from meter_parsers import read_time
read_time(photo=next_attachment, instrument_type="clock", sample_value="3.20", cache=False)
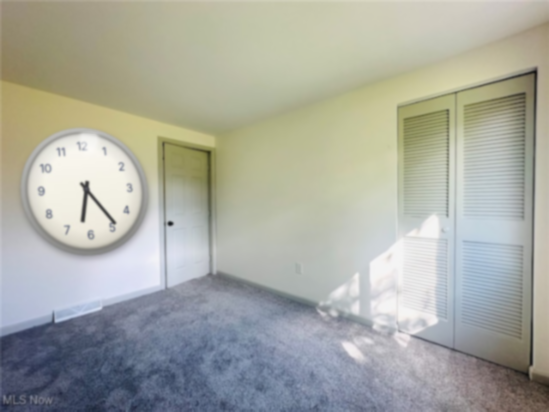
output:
6.24
